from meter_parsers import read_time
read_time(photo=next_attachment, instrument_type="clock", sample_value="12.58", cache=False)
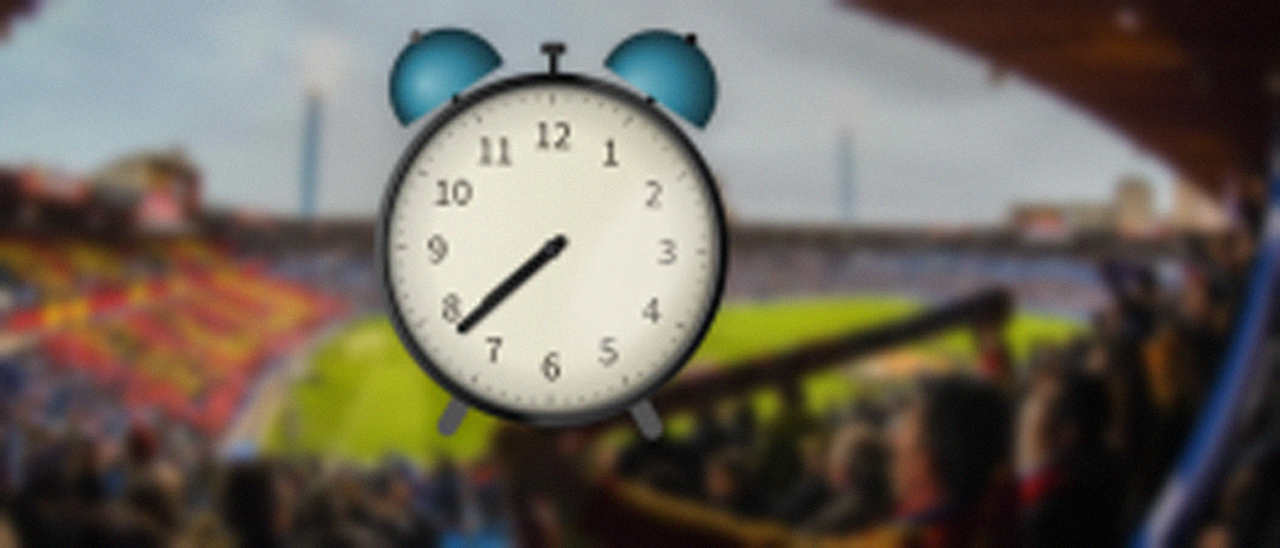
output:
7.38
